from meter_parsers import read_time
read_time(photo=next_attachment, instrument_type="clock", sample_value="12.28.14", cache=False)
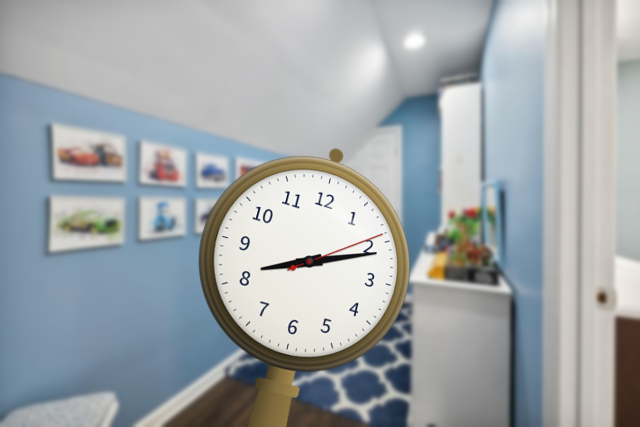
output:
8.11.09
